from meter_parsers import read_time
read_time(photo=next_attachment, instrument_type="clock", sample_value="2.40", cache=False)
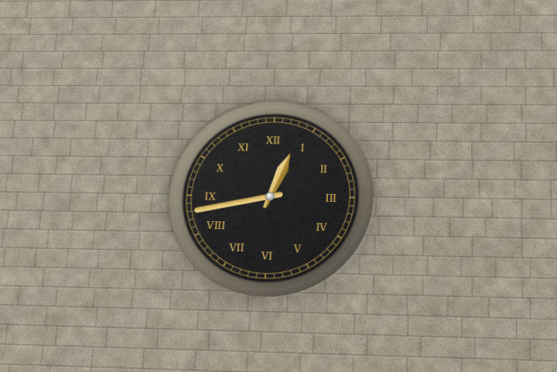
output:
12.43
